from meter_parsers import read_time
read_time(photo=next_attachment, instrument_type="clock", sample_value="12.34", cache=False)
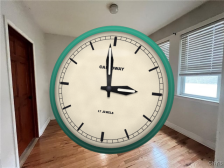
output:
2.59
